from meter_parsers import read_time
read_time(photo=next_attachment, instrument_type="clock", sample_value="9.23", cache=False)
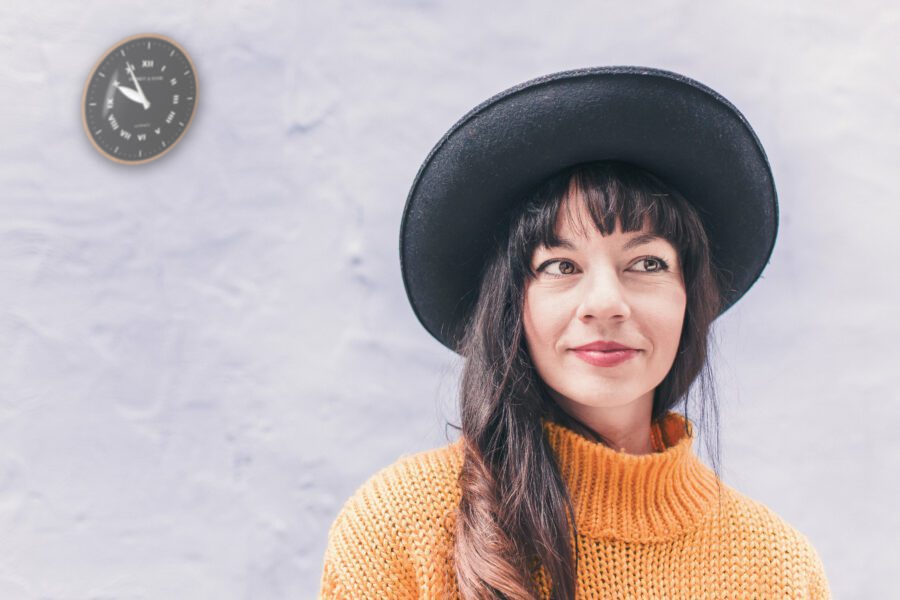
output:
9.55
